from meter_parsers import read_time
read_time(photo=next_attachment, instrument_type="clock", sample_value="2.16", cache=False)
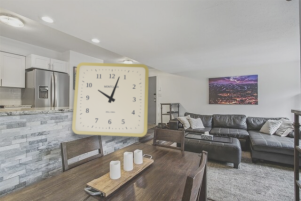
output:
10.03
